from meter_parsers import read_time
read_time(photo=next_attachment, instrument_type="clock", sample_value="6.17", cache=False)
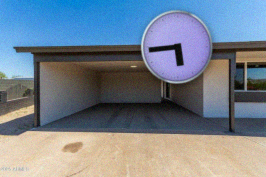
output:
5.44
